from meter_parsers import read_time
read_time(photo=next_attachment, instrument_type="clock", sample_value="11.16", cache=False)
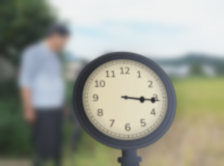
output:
3.16
